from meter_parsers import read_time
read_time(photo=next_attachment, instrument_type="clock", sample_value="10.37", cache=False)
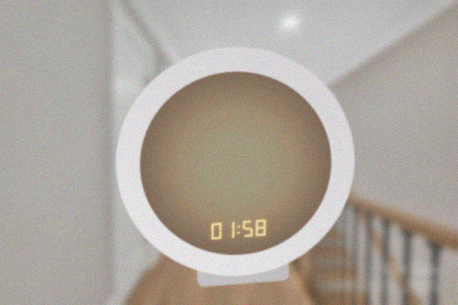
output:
1.58
